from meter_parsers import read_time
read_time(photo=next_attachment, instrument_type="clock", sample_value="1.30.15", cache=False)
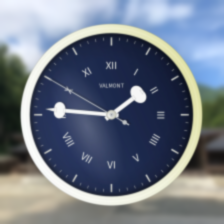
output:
1.45.50
